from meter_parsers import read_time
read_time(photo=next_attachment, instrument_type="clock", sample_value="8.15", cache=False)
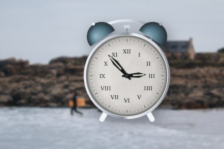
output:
2.53
